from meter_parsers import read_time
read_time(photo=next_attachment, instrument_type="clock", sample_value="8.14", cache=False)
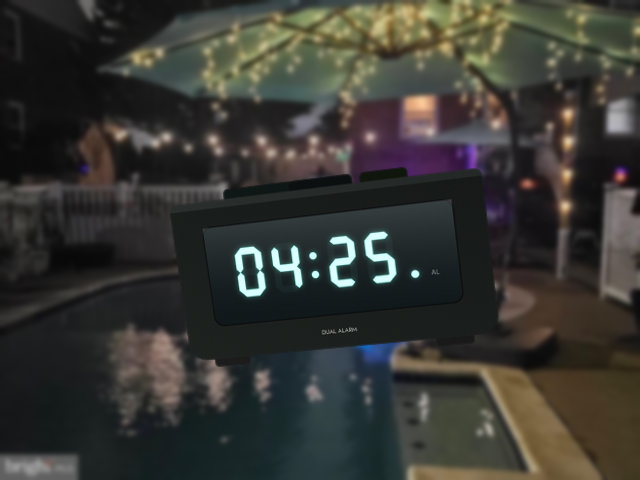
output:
4.25
